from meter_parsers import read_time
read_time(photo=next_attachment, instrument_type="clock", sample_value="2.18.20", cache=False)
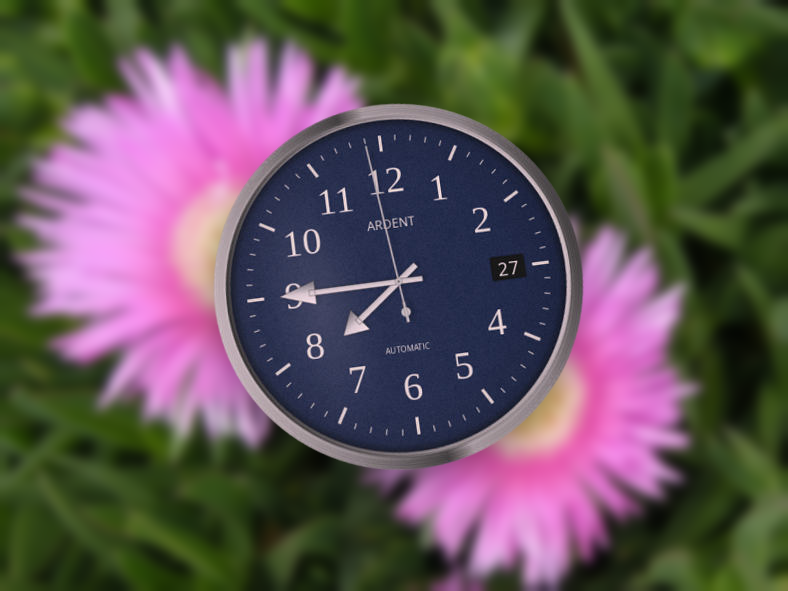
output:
7.44.59
